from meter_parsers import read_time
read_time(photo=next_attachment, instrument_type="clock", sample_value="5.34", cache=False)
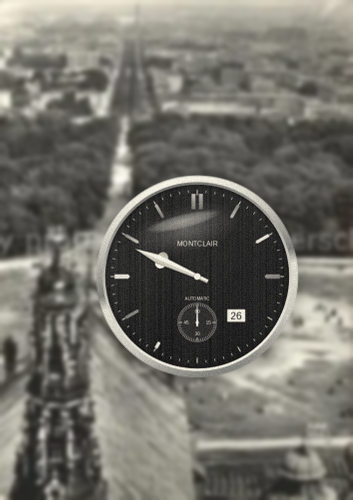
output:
9.49
